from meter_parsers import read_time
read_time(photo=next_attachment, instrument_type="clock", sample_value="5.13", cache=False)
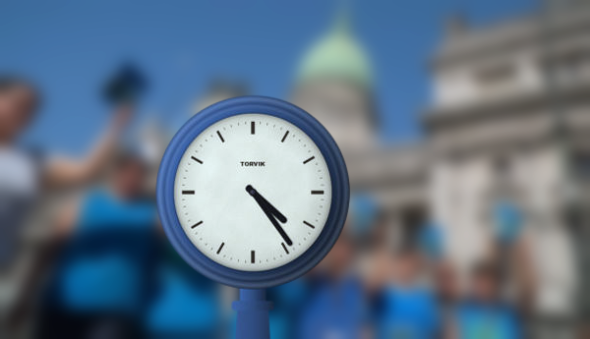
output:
4.24
